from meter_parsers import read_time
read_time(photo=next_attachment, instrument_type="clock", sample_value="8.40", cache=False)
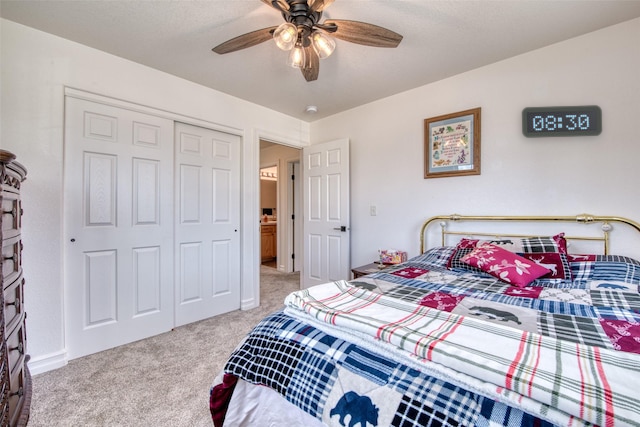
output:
8.30
